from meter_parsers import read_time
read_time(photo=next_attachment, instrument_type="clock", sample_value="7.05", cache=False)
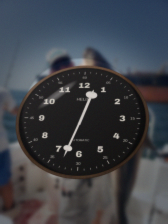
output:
12.33
